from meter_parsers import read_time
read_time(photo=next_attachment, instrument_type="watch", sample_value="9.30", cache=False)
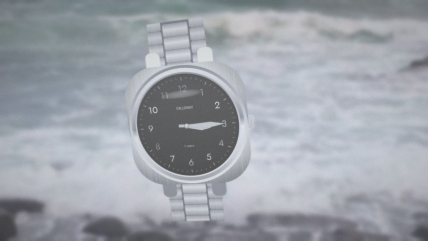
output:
3.15
